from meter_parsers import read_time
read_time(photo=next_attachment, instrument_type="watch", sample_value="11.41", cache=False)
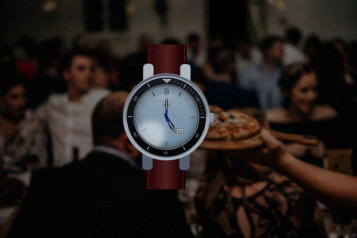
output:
5.00
